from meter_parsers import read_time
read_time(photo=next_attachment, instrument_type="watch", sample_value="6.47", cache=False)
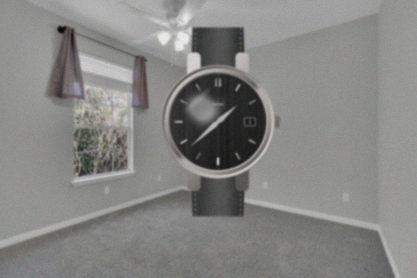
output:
1.38
